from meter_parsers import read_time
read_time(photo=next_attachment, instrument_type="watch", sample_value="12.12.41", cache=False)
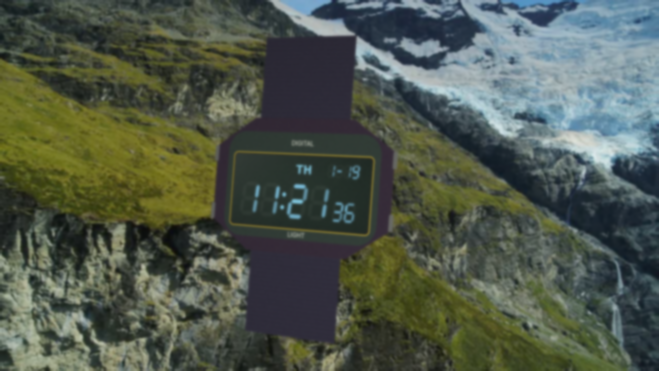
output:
11.21.36
